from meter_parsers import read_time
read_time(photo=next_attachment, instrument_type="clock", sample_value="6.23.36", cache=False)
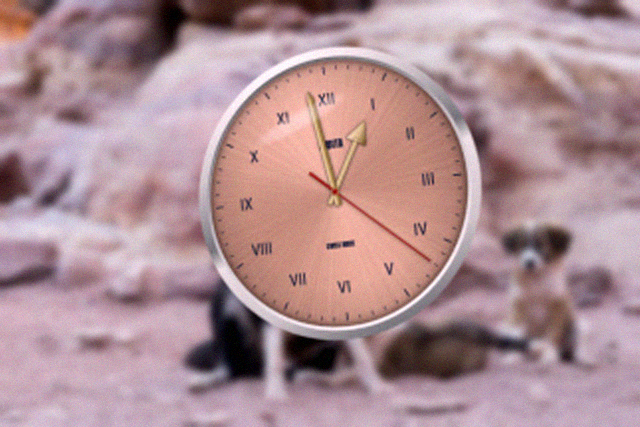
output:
12.58.22
